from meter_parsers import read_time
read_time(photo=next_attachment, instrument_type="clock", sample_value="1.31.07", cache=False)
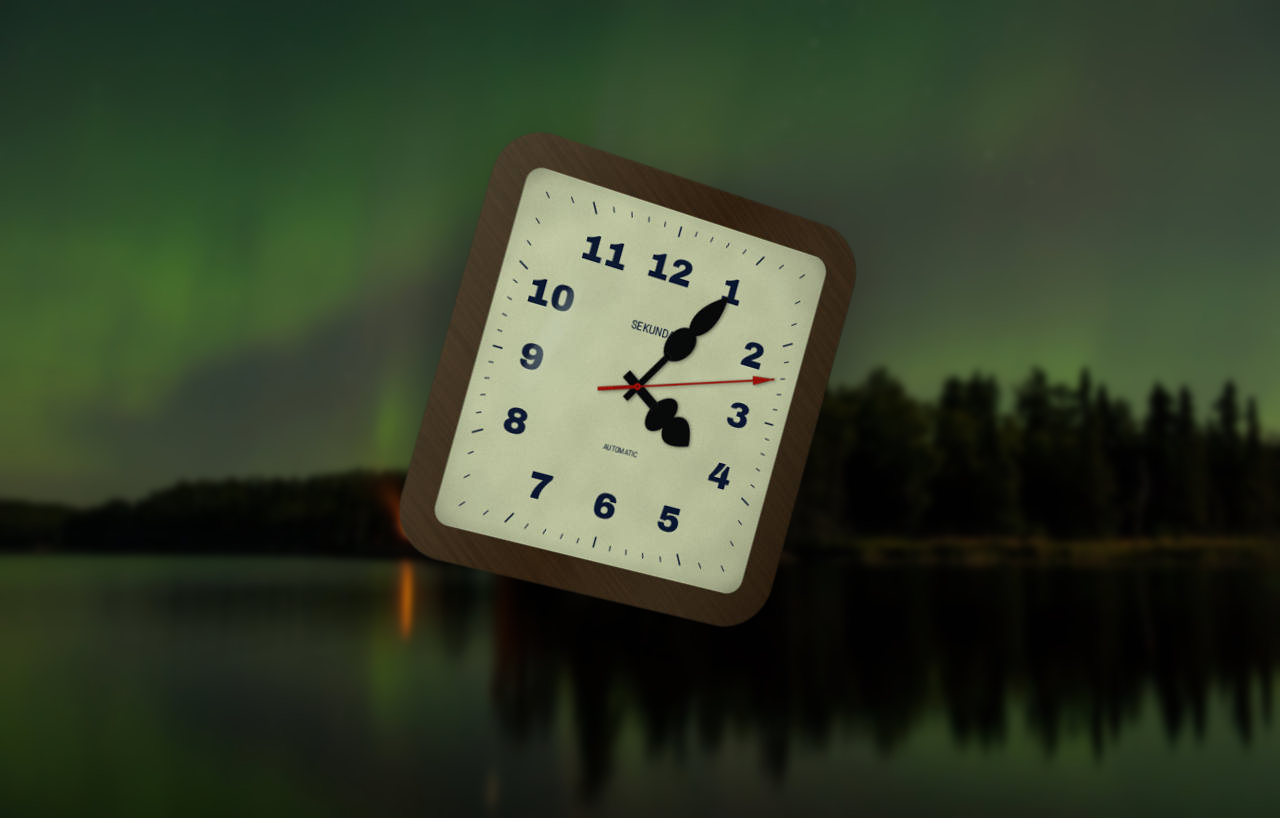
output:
4.05.12
